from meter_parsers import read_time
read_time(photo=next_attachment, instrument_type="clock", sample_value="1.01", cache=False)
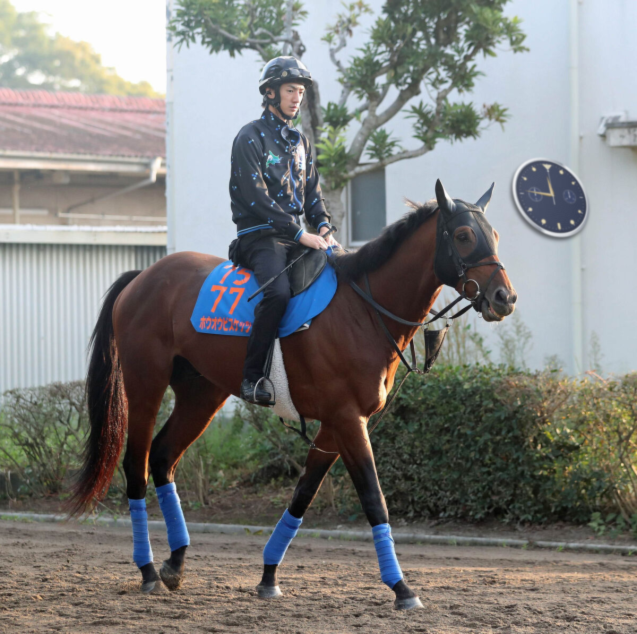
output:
11.46
